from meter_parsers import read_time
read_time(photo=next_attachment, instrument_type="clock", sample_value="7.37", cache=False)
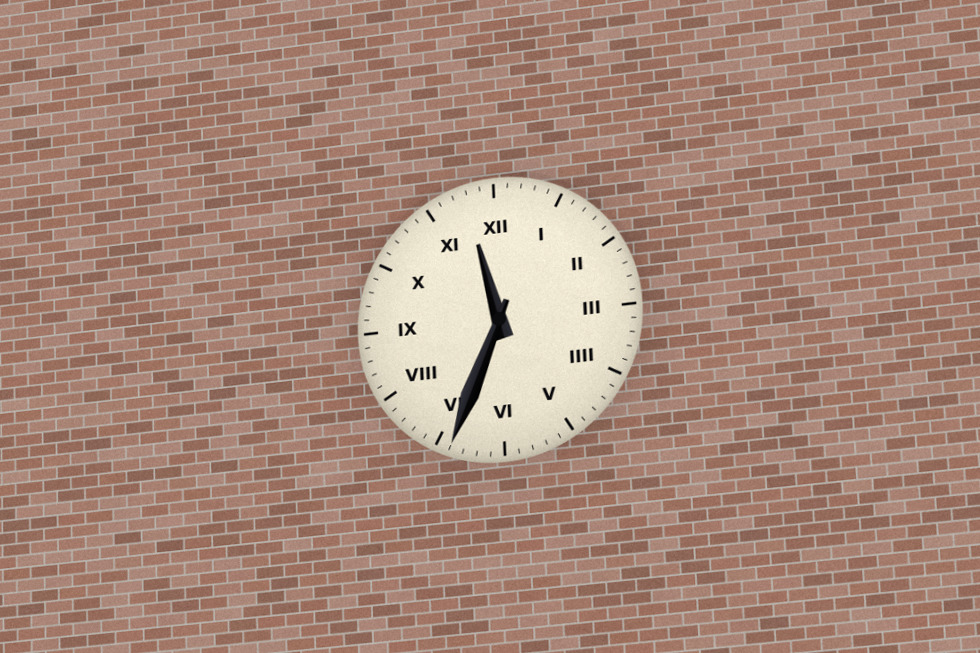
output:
11.34
